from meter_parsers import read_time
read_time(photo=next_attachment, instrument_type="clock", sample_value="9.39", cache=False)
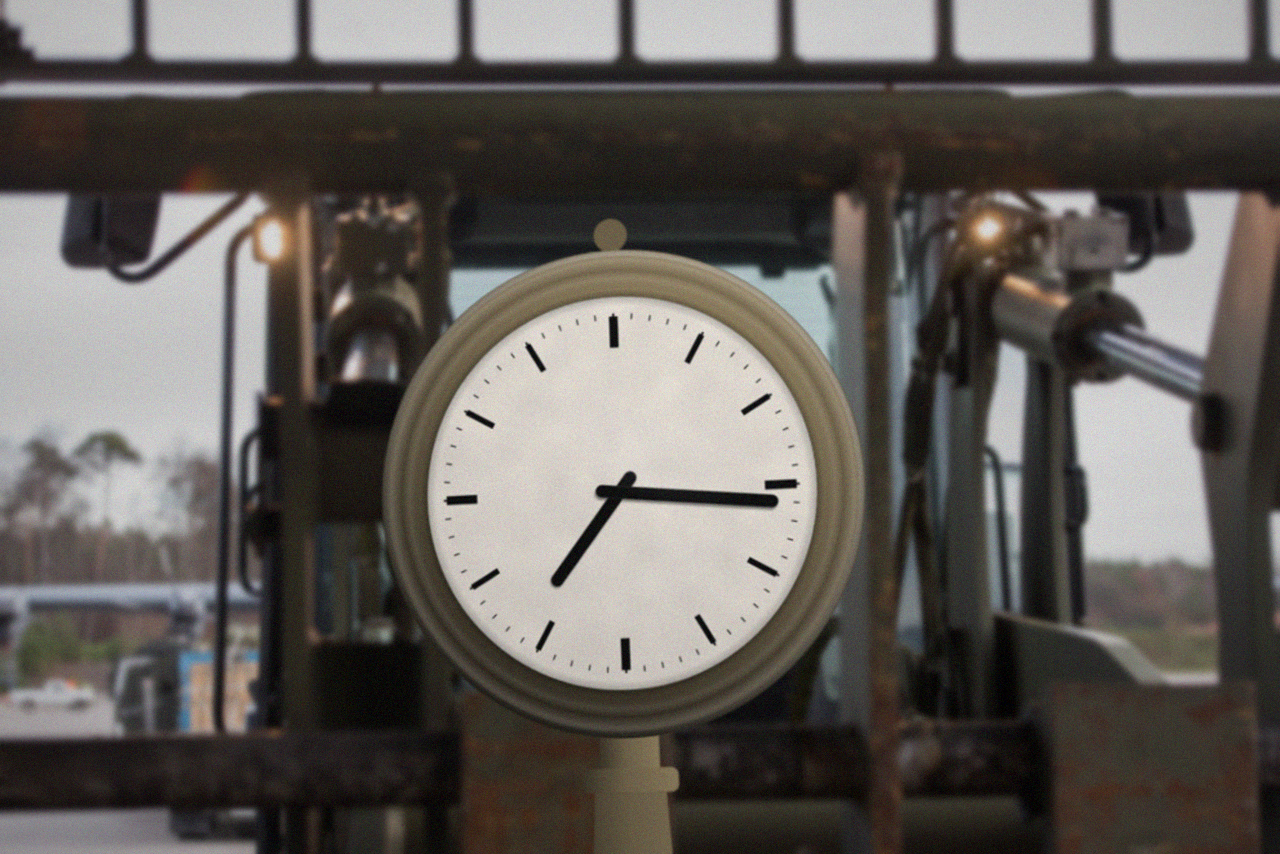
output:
7.16
